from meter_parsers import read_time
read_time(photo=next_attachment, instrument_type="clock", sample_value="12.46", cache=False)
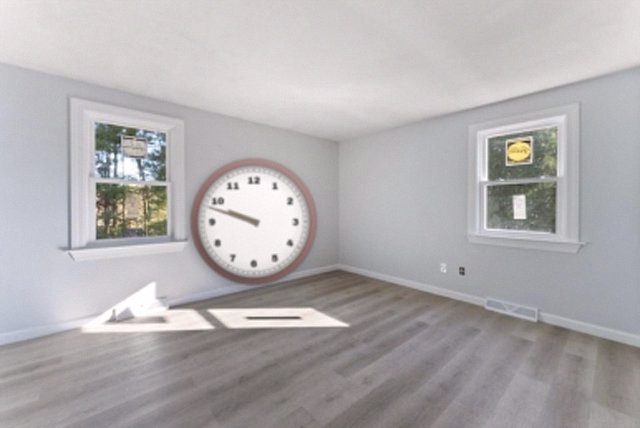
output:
9.48
